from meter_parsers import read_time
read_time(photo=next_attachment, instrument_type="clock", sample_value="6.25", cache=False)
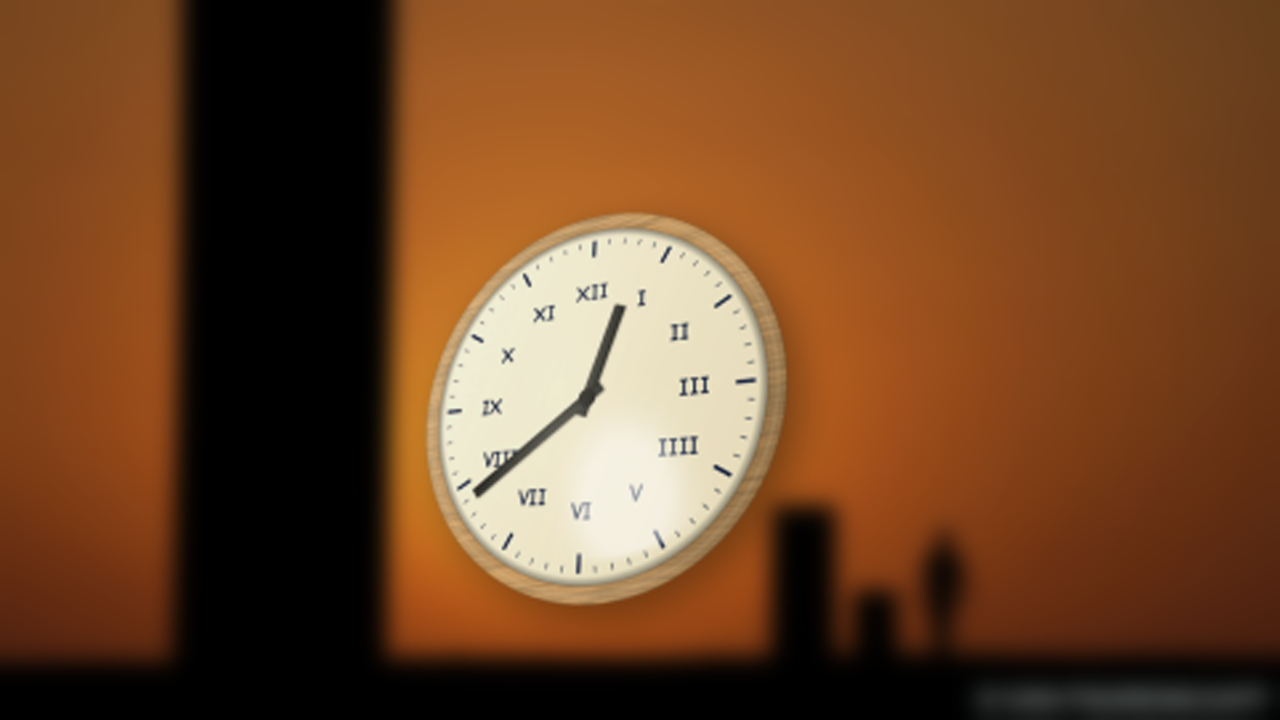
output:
12.39
